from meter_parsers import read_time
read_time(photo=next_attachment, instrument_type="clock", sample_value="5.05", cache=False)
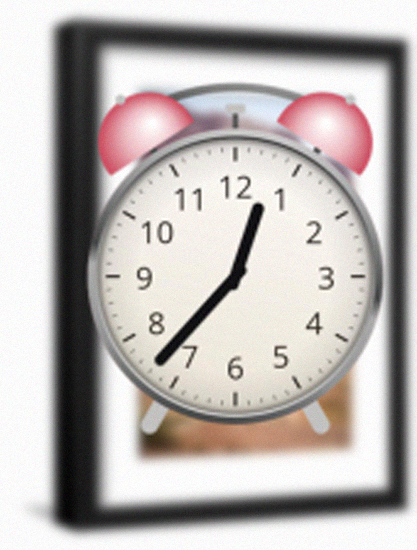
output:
12.37
